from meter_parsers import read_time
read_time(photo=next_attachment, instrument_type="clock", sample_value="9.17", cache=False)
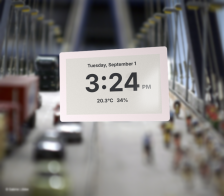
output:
3.24
